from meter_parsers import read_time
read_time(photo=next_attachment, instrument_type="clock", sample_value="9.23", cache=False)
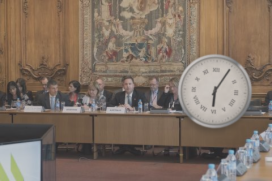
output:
6.05
